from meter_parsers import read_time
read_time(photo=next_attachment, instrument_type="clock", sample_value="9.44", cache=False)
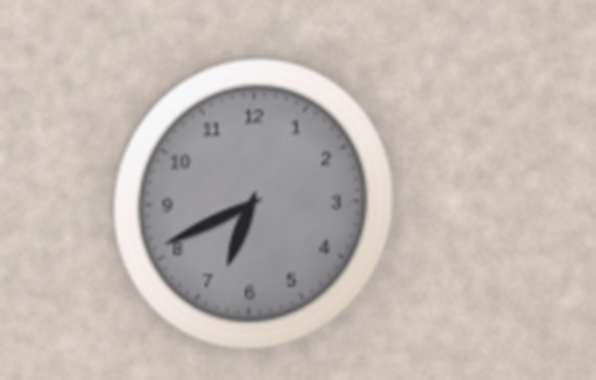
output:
6.41
